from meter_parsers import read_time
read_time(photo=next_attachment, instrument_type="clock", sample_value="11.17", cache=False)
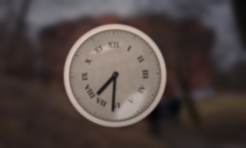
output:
7.31
